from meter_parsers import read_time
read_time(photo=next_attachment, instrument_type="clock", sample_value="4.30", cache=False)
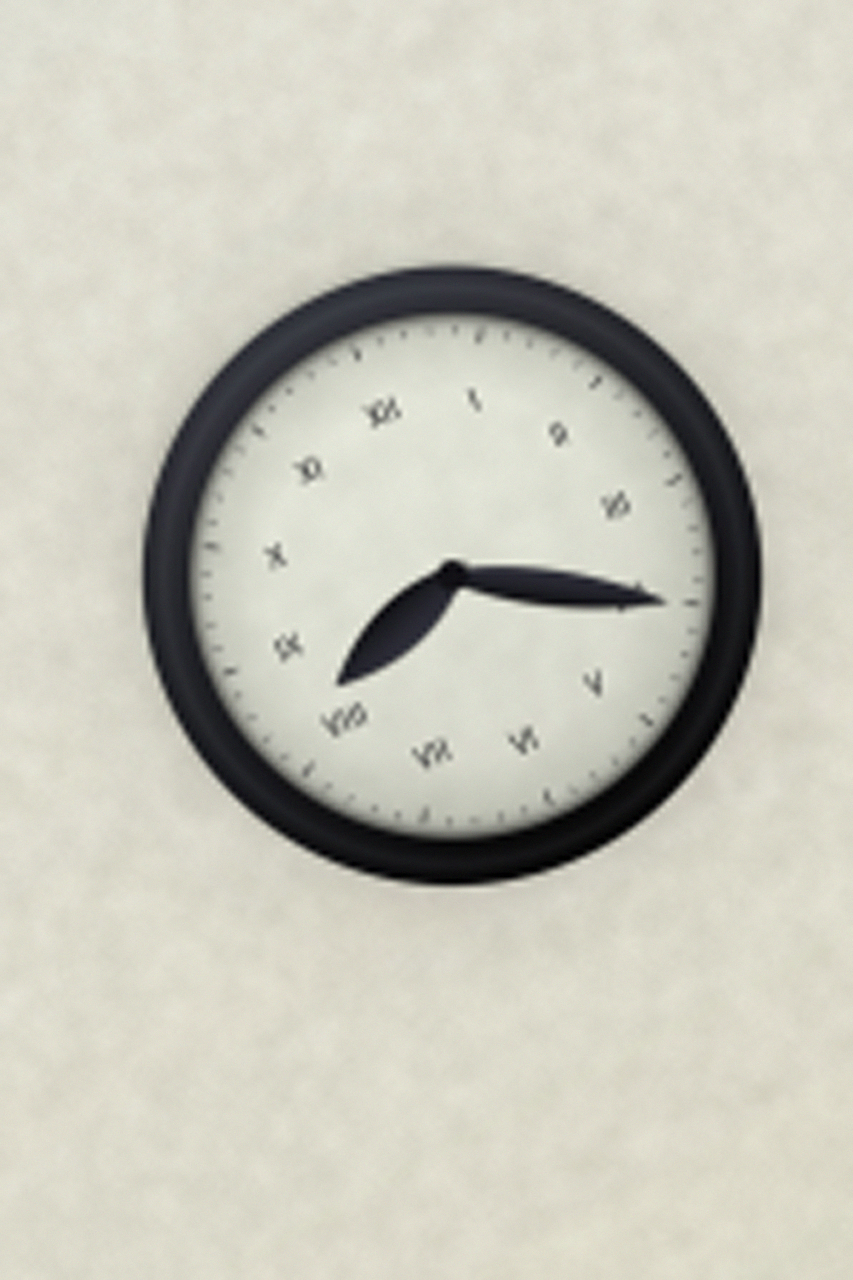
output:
8.20
